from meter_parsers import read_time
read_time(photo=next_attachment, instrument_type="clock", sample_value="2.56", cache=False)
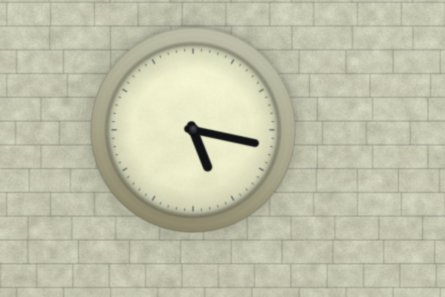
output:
5.17
